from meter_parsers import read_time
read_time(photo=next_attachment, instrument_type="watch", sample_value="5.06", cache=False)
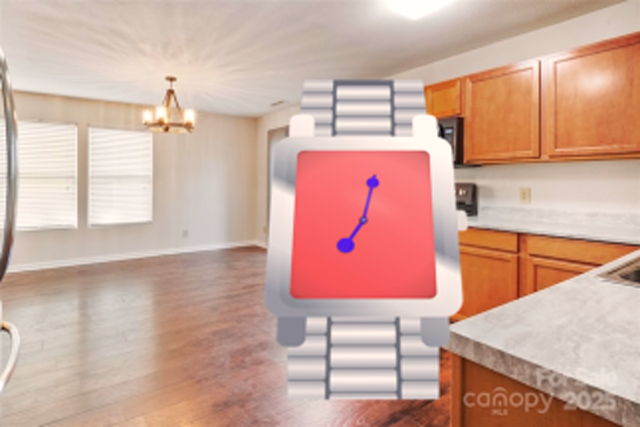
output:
7.02
